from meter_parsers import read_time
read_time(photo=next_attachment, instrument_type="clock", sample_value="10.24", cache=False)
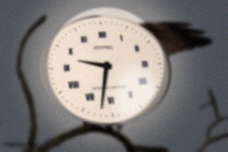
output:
9.32
